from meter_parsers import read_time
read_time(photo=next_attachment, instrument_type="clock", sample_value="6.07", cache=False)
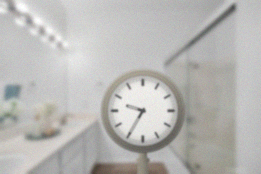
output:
9.35
